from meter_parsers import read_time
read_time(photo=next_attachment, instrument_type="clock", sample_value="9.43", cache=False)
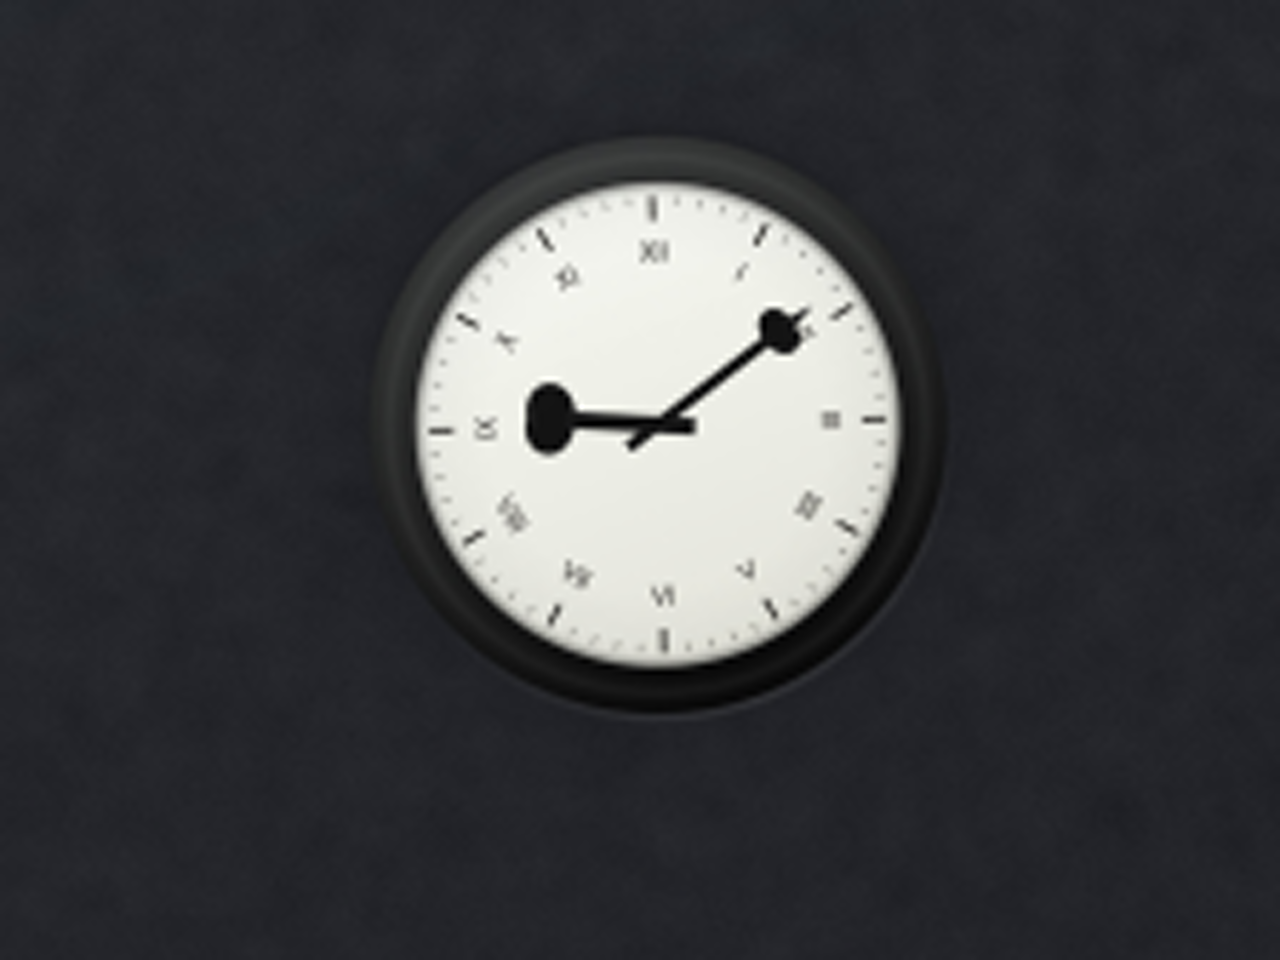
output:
9.09
